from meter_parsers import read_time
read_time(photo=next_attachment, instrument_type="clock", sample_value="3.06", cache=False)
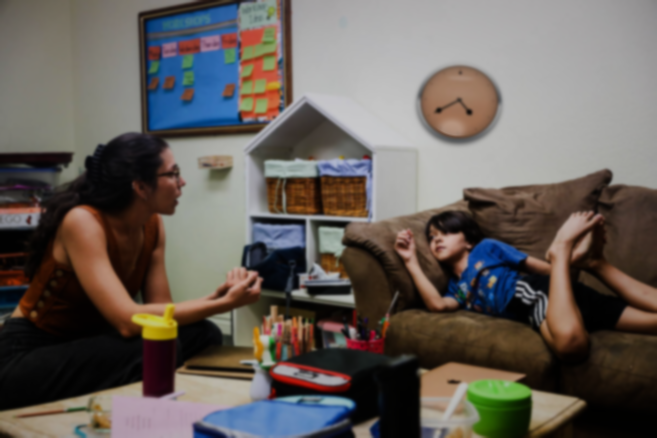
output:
4.40
